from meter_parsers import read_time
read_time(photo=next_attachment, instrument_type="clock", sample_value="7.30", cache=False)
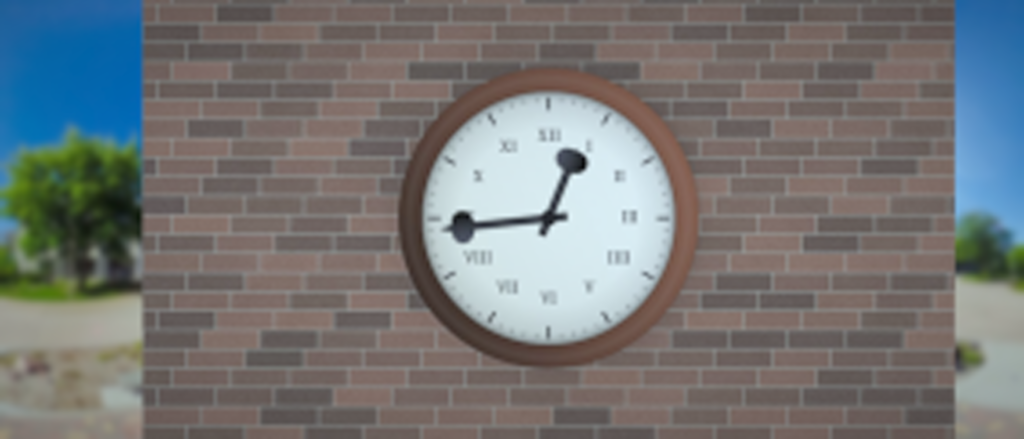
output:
12.44
